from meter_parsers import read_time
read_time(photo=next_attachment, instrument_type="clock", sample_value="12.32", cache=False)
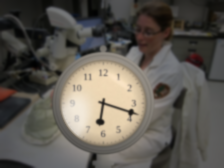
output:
6.18
